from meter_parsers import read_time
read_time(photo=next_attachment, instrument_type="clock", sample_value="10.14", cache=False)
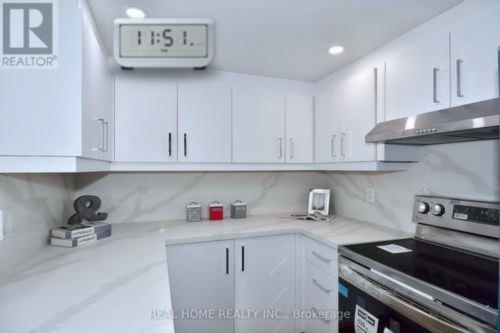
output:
11.51
